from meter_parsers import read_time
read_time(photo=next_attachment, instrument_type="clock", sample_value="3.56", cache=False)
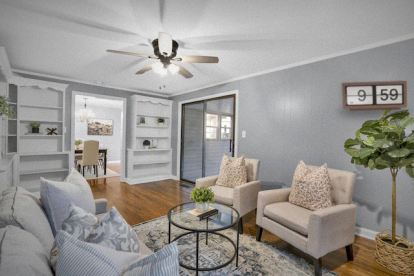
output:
9.59
